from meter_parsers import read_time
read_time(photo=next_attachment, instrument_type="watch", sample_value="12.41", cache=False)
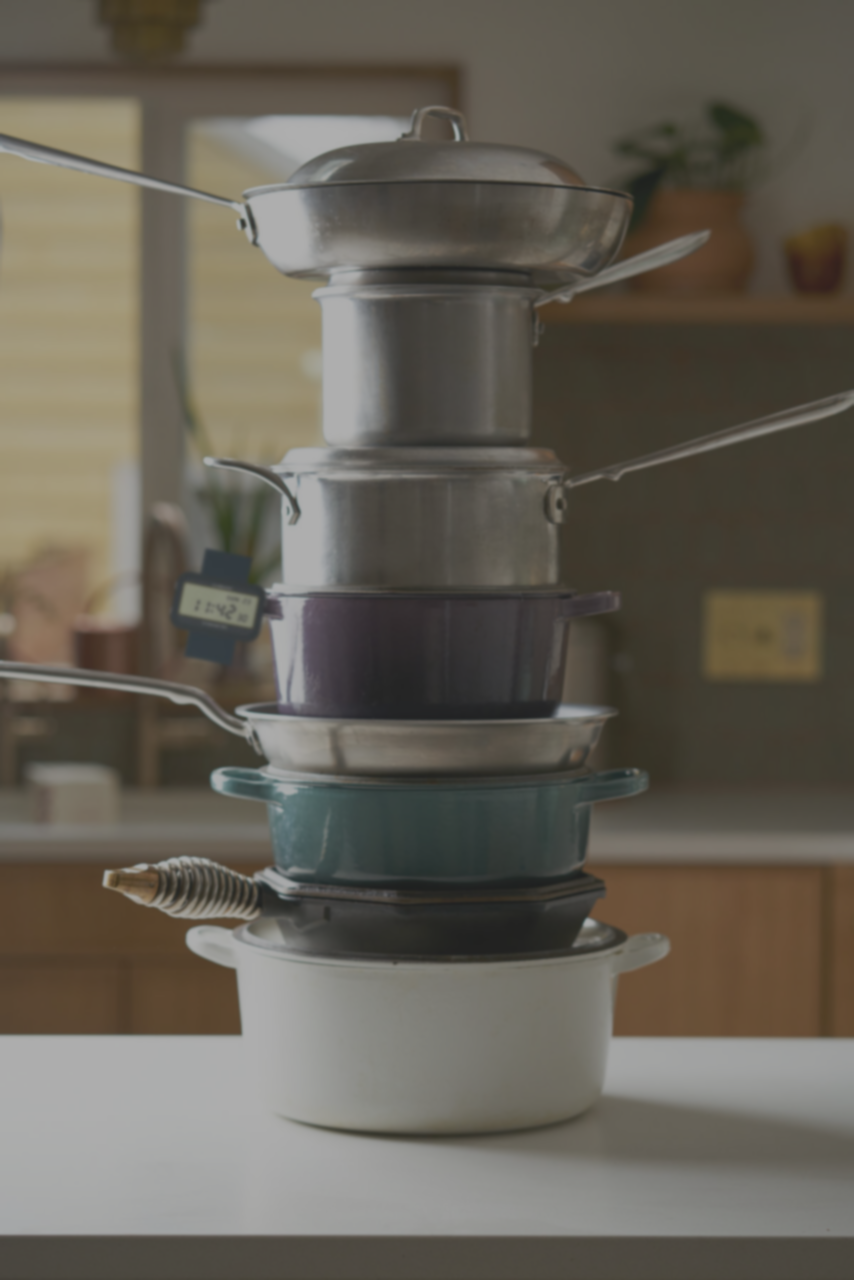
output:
11.42
